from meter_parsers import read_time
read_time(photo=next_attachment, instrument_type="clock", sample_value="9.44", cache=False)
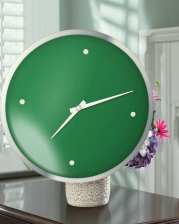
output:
7.11
